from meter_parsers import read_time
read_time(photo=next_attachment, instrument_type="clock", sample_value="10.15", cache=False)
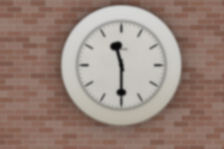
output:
11.30
